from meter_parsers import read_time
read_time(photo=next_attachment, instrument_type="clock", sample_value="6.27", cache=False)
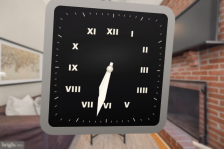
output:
6.32
